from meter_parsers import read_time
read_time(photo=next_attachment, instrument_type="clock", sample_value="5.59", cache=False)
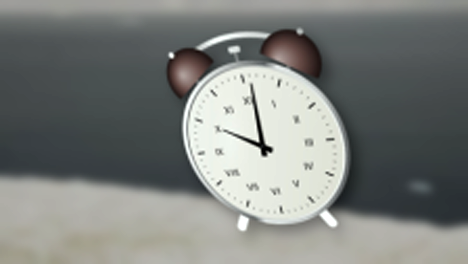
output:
10.01
